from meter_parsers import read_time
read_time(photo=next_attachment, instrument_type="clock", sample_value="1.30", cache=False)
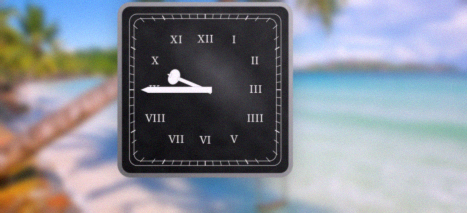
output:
9.45
